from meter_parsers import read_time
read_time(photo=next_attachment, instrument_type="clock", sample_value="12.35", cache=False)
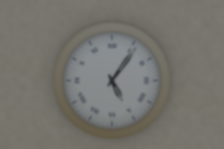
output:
5.06
